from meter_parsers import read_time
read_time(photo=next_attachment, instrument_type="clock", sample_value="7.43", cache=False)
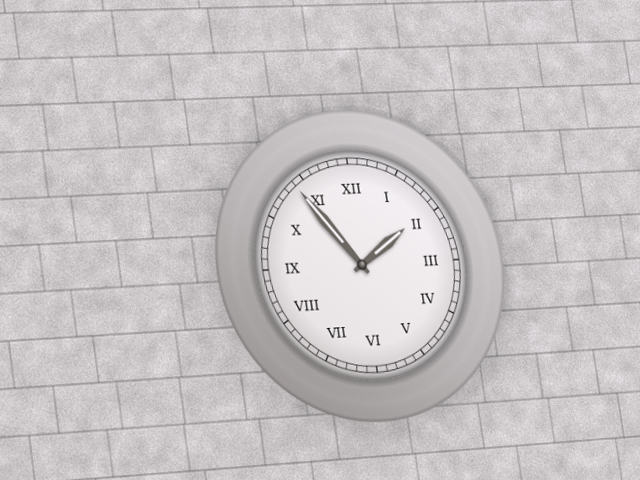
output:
1.54
